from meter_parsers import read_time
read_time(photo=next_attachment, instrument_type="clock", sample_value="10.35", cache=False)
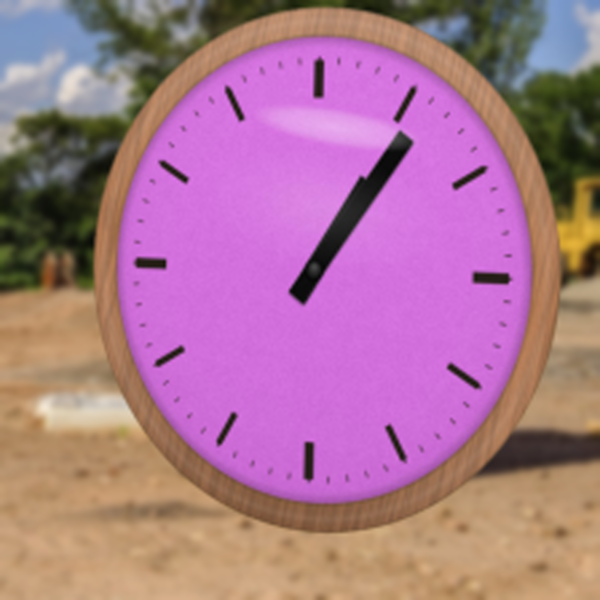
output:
1.06
